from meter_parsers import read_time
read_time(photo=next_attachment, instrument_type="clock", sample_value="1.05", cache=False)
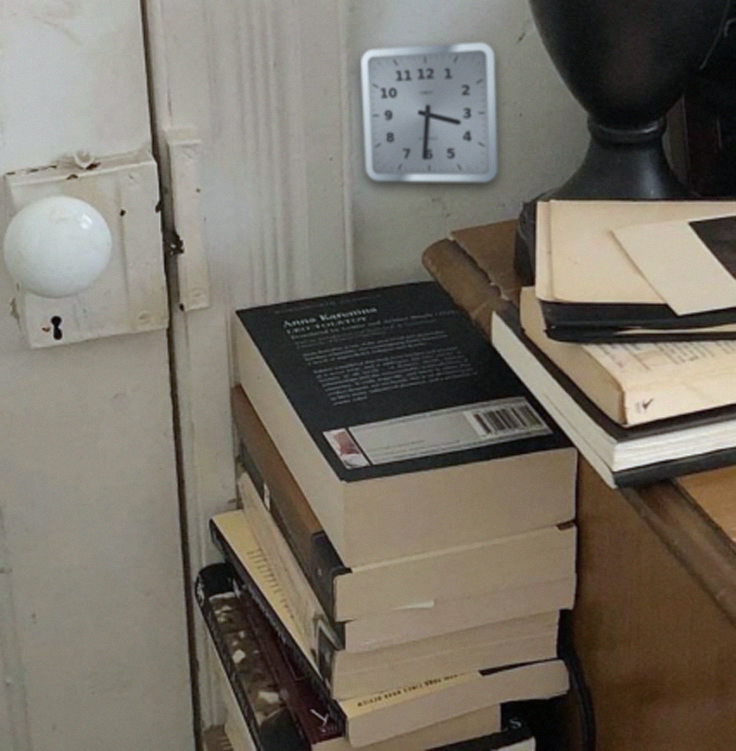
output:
3.31
